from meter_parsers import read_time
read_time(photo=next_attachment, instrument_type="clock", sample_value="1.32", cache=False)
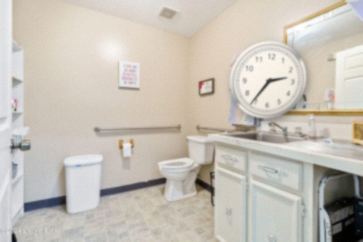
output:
2.36
